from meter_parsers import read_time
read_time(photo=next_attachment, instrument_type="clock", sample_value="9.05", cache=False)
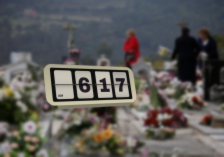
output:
6.17
